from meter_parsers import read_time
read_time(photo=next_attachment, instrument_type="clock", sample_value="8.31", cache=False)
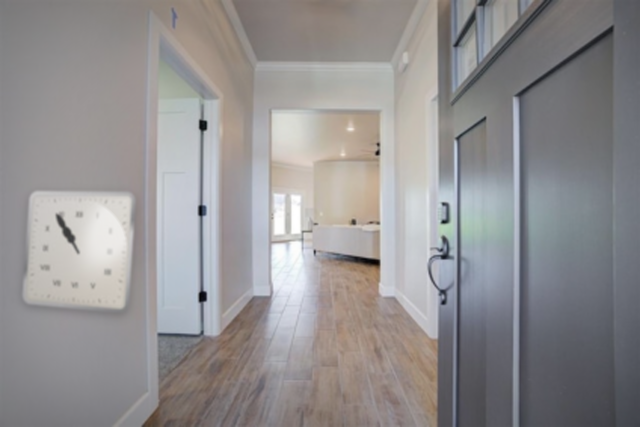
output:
10.54
